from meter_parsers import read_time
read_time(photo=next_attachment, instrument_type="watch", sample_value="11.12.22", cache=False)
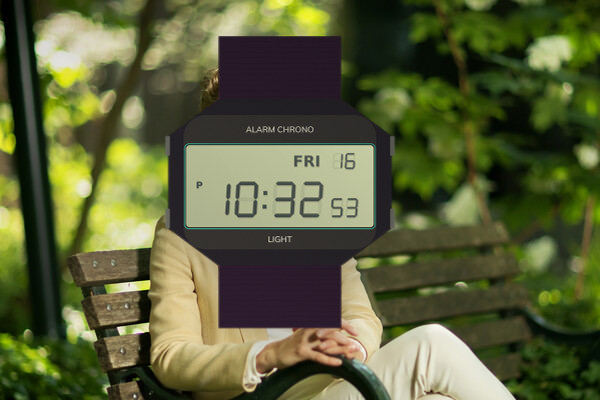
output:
10.32.53
